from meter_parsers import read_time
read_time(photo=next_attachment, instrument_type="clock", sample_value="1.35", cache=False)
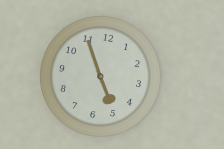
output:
4.55
